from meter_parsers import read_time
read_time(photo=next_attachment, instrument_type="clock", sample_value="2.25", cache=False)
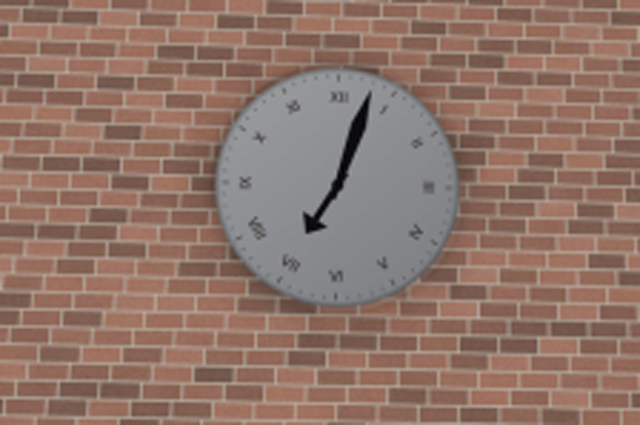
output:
7.03
